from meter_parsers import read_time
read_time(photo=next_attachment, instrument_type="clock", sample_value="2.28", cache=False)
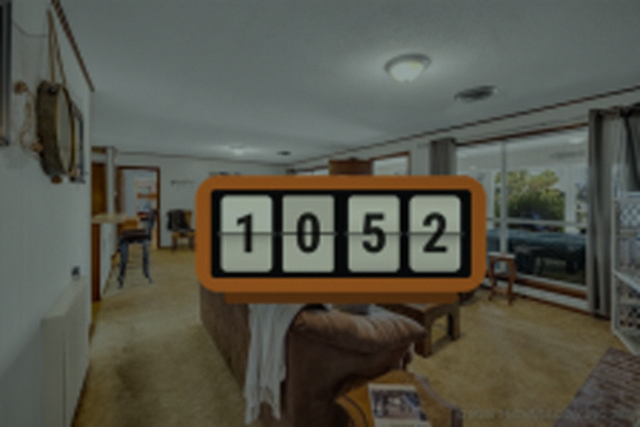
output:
10.52
